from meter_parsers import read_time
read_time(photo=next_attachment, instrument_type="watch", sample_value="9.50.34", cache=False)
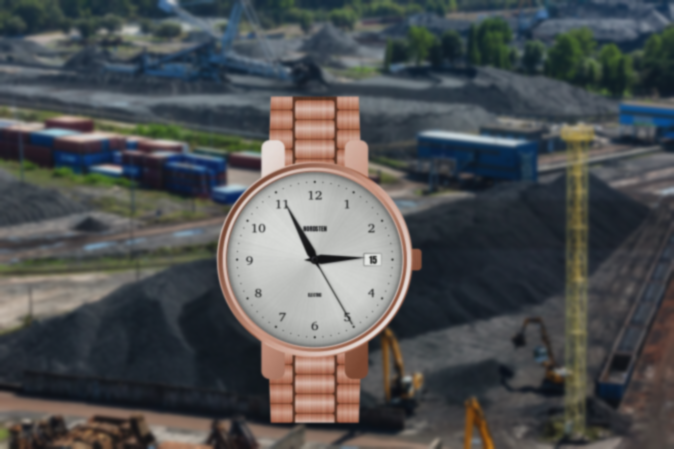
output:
2.55.25
